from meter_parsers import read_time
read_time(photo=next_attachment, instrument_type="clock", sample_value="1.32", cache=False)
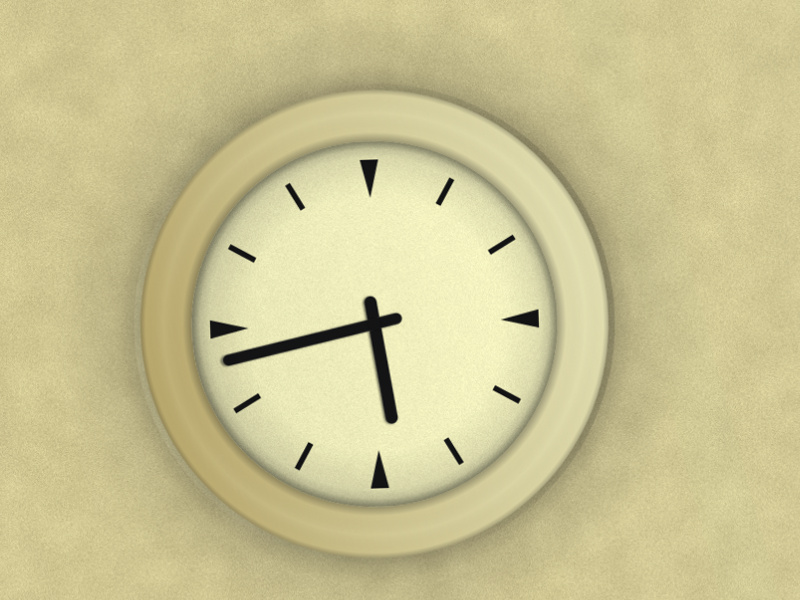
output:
5.43
